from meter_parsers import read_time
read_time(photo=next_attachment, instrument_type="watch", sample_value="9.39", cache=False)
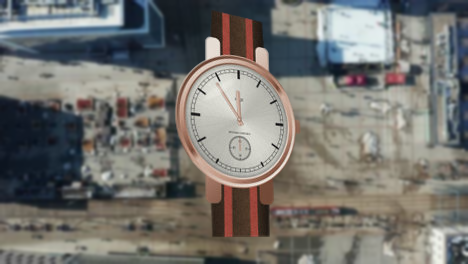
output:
11.54
